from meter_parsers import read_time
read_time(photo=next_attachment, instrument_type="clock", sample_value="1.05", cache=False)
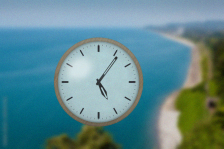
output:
5.06
